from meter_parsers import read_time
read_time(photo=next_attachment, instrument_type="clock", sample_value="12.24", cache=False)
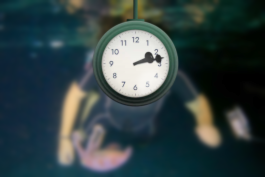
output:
2.13
